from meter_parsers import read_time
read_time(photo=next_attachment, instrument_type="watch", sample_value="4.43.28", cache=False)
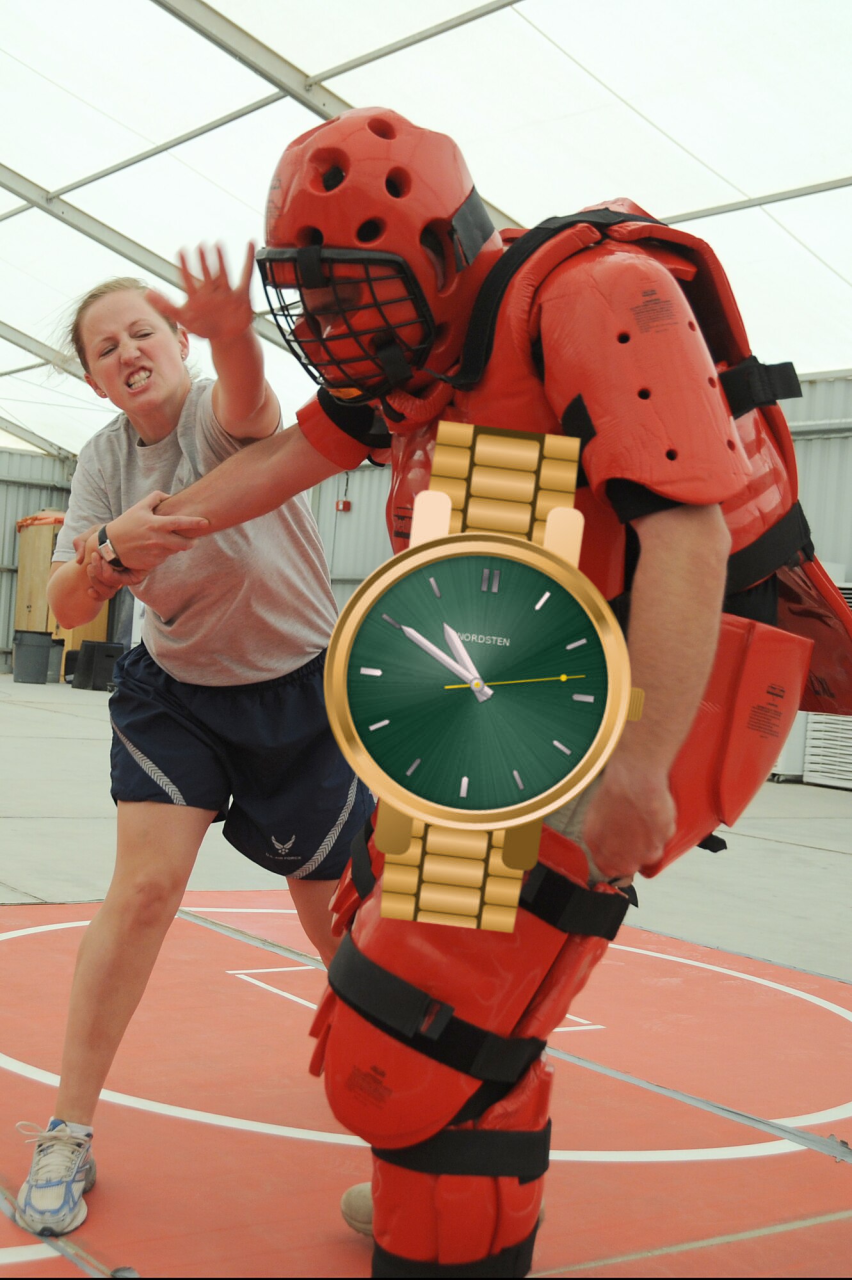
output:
10.50.13
